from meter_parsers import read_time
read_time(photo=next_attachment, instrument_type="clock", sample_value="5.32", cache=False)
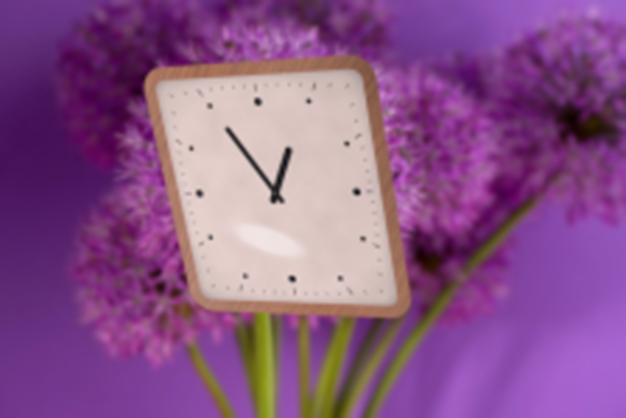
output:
12.55
